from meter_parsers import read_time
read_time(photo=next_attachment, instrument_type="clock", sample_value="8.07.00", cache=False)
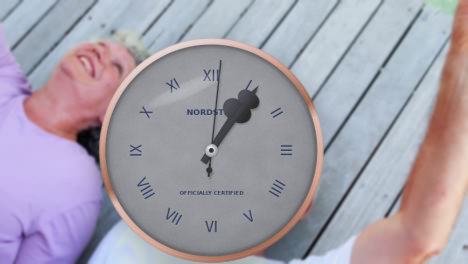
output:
1.06.01
